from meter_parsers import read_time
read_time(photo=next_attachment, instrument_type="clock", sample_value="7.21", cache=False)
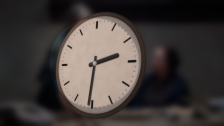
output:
2.31
